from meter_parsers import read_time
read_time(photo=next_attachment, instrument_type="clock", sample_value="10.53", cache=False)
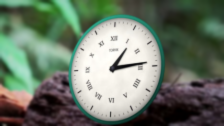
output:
1.14
